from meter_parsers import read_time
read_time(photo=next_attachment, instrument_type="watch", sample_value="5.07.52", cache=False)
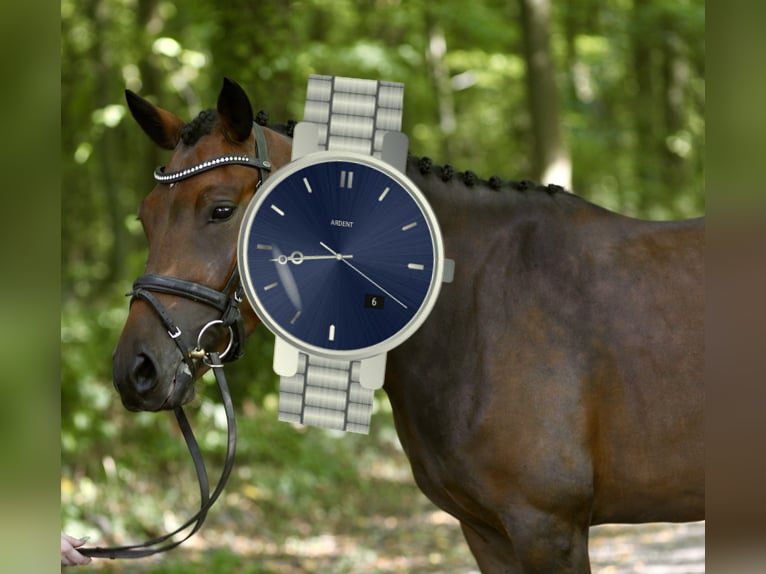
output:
8.43.20
